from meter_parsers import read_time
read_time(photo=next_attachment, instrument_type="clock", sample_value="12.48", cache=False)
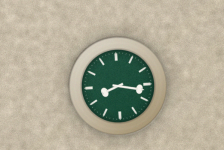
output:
8.17
